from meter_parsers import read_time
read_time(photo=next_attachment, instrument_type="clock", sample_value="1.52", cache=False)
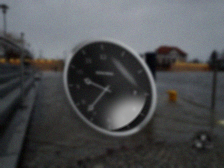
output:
9.37
